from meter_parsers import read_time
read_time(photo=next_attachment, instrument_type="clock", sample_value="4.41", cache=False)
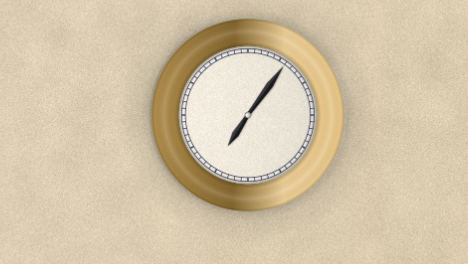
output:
7.06
